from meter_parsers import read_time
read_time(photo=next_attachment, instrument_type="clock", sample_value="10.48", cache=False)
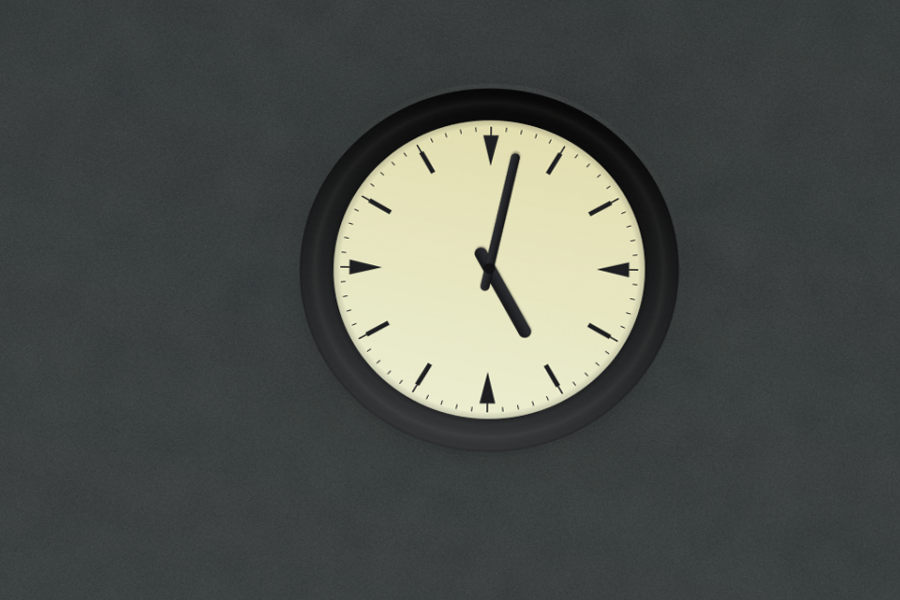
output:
5.02
